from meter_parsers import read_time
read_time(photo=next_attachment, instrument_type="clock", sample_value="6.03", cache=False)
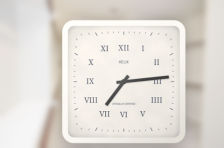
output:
7.14
